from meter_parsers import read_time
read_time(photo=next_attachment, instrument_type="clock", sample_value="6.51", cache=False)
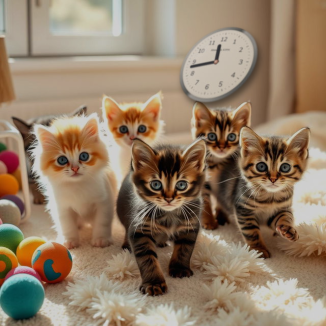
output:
11.43
